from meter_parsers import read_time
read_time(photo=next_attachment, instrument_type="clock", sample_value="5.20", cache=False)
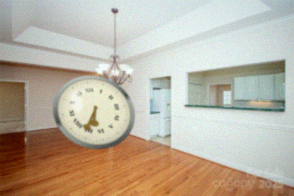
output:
6.36
